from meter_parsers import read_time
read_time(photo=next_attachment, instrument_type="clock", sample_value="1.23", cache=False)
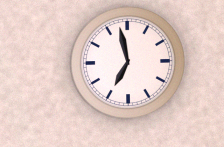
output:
6.58
